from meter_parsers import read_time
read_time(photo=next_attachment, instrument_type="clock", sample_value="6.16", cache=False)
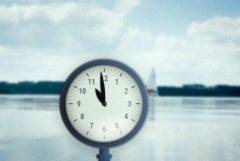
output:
10.59
